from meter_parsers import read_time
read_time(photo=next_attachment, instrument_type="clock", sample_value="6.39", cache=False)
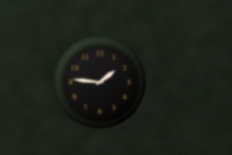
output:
1.46
